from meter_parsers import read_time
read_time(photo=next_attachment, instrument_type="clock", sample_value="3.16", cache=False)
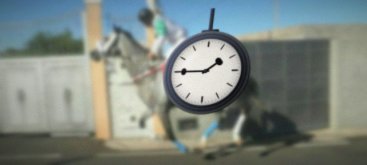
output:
1.45
